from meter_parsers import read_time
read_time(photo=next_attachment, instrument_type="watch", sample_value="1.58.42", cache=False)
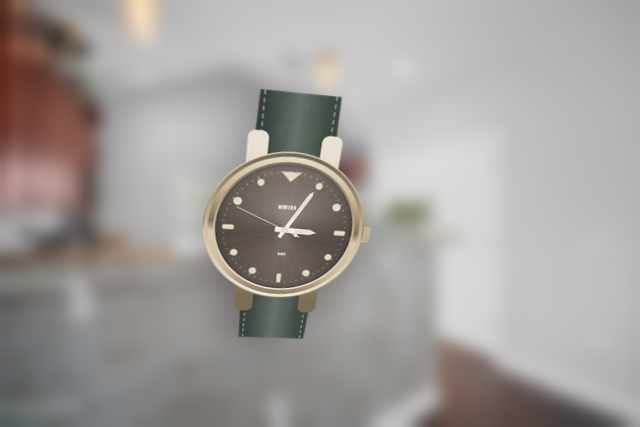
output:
3.04.49
